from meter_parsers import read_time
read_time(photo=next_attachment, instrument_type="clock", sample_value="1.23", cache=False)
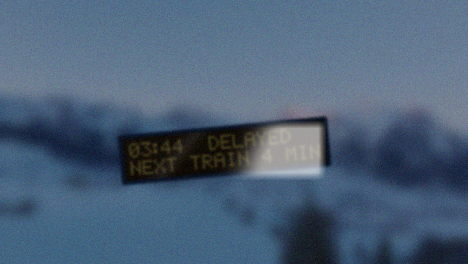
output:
3.44
